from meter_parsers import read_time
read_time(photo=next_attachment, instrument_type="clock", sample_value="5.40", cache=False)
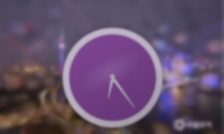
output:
6.24
